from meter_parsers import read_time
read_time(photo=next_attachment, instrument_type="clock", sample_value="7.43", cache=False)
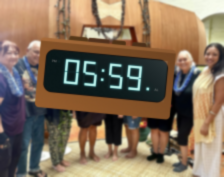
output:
5.59
